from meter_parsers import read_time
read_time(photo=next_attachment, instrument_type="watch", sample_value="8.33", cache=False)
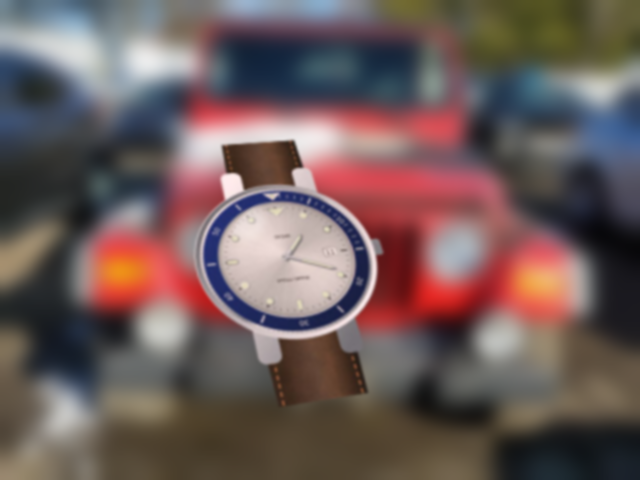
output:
1.19
